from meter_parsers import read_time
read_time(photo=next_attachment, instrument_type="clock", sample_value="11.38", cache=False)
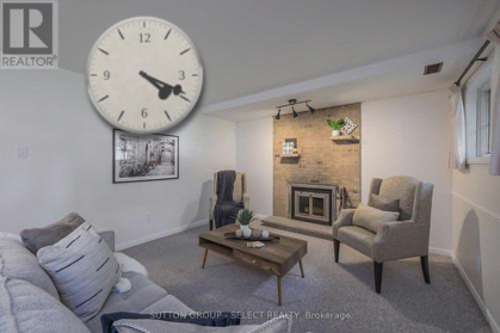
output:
4.19
